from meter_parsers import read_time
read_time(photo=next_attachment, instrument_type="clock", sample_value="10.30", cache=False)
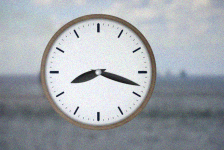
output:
8.18
